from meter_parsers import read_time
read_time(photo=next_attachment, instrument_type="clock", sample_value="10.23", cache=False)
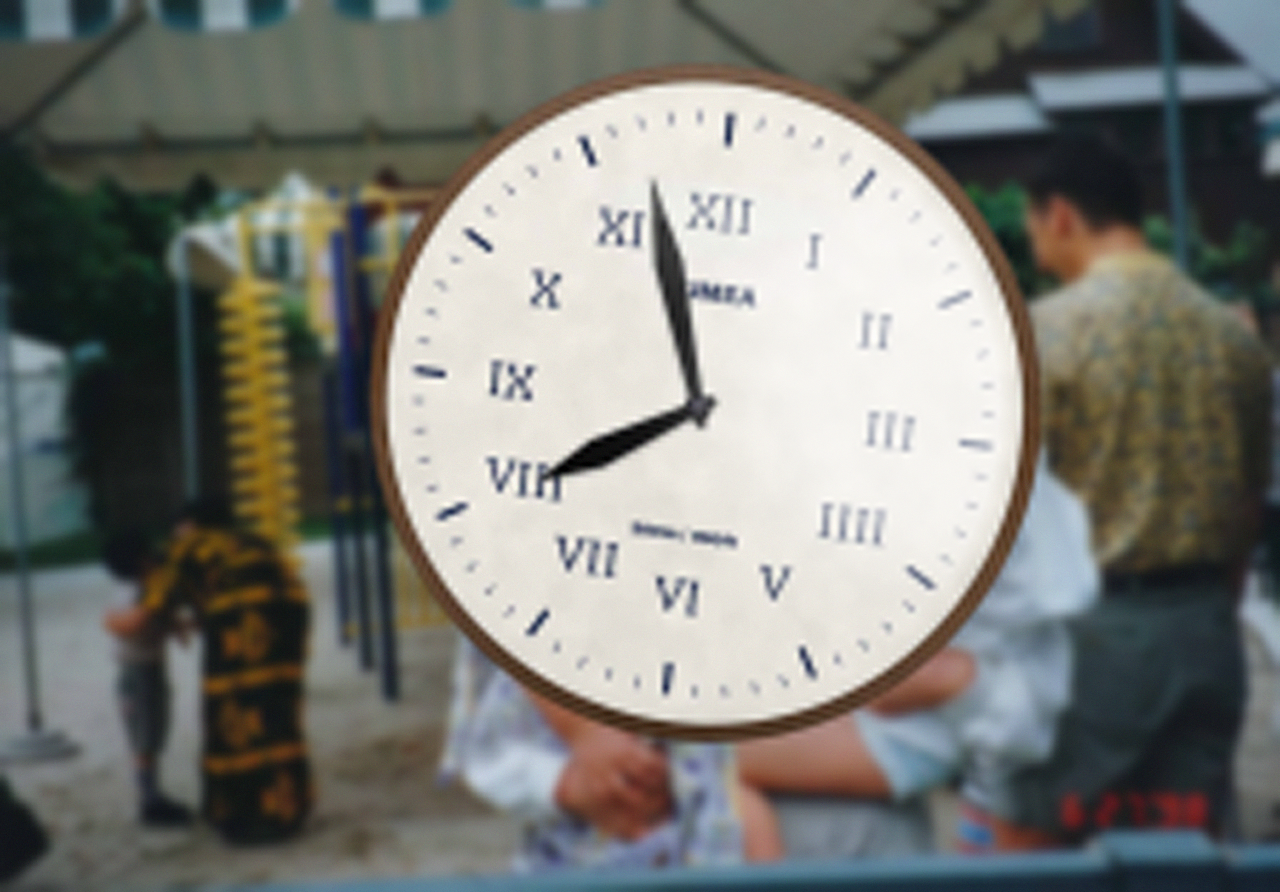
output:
7.57
